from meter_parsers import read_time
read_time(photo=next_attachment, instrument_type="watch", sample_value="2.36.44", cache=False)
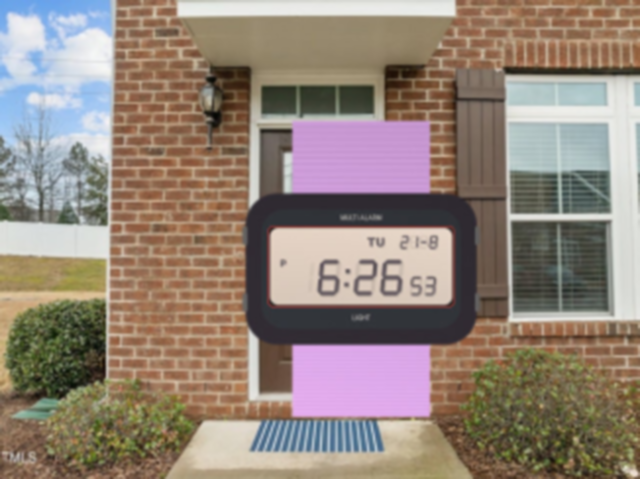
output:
6.26.53
